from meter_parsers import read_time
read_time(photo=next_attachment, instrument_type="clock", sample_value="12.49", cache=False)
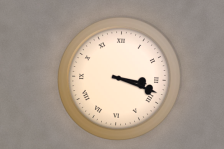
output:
3.18
